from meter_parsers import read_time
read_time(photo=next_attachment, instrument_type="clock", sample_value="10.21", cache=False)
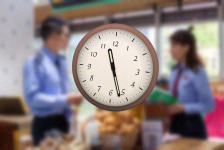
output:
11.27
